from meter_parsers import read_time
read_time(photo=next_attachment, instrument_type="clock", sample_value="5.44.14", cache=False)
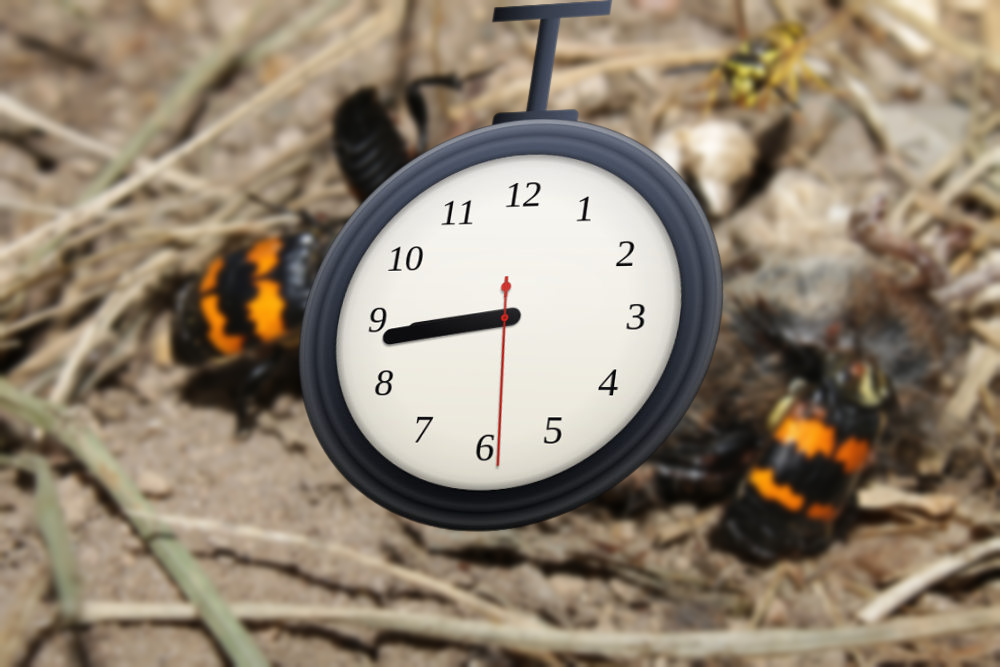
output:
8.43.29
